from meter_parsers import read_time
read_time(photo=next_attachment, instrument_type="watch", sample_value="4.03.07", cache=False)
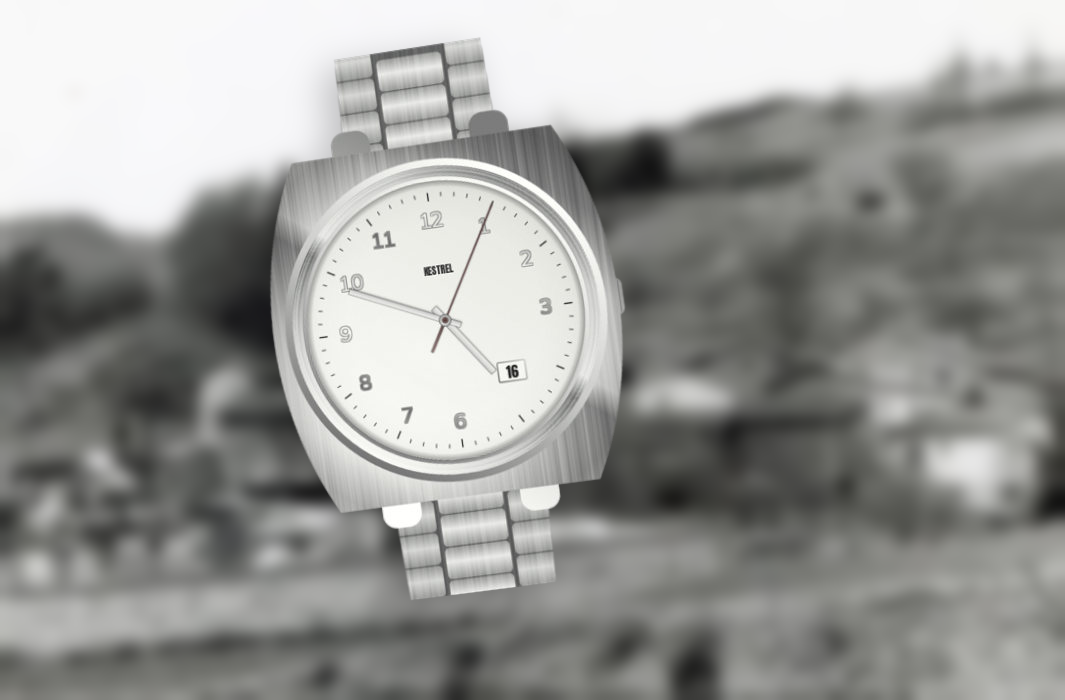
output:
4.49.05
